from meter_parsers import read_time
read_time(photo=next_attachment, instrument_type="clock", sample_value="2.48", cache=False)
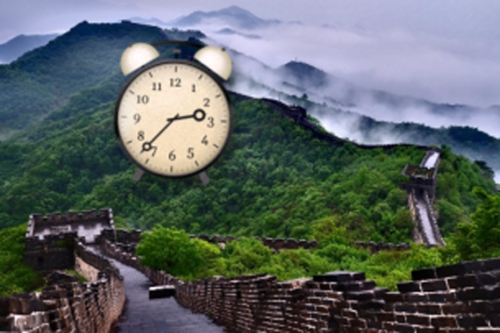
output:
2.37
